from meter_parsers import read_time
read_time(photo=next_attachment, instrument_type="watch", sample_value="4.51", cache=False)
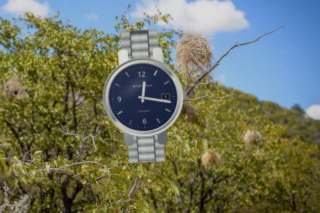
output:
12.17
